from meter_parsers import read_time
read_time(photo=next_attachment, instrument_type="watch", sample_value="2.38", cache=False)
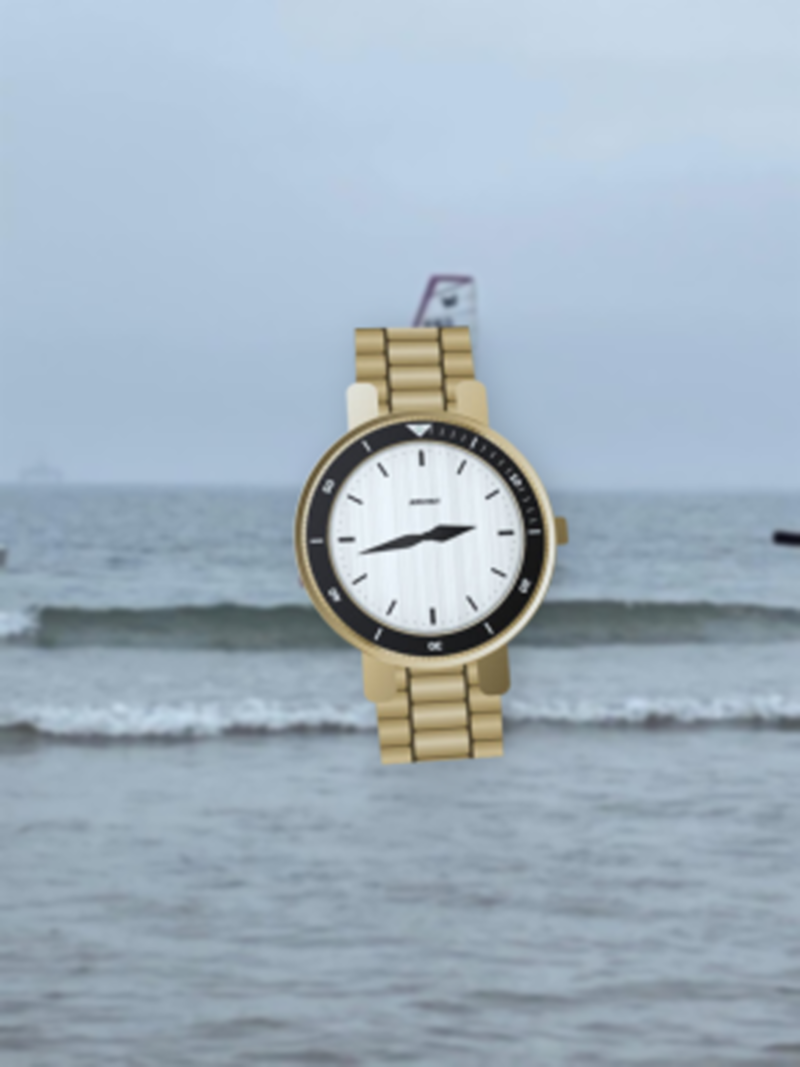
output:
2.43
